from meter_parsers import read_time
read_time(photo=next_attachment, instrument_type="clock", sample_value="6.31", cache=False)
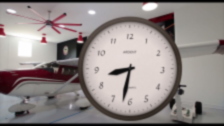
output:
8.32
